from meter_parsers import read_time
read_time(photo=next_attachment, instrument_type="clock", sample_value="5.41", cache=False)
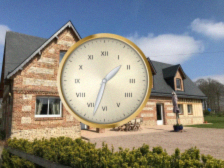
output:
1.33
